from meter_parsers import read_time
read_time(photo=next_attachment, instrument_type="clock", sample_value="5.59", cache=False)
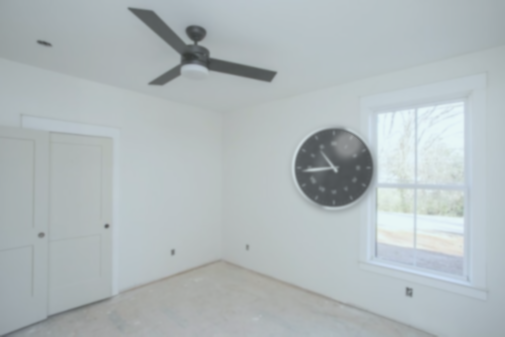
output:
10.44
